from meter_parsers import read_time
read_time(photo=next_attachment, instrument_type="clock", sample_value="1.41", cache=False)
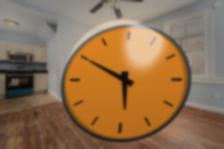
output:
5.50
